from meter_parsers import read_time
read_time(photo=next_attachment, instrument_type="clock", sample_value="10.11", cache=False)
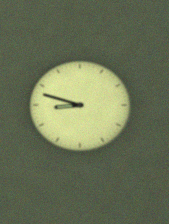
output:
8.48
